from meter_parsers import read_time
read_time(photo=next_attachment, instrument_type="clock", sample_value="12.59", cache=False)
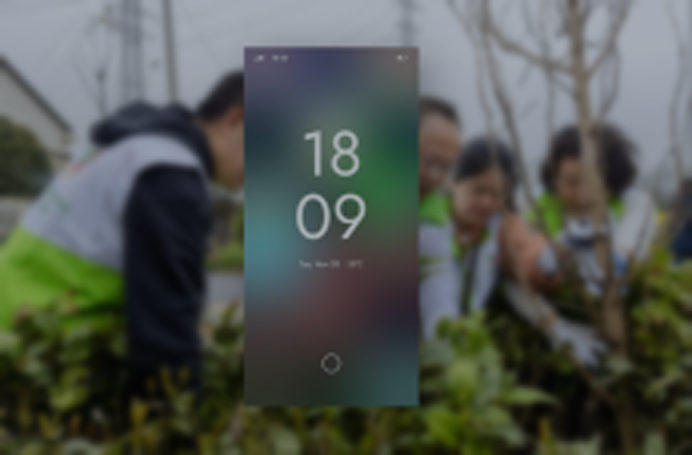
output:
18.09
